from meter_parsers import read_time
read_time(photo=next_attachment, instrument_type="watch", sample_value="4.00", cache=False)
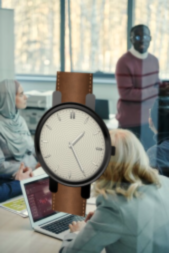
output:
1.25
